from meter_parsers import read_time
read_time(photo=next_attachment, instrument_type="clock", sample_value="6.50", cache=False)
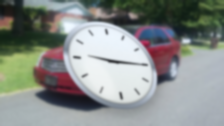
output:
9.15
